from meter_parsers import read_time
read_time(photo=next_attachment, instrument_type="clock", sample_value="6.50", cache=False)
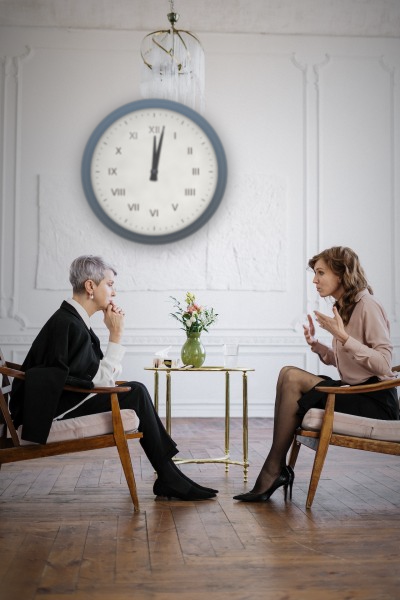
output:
12.02
